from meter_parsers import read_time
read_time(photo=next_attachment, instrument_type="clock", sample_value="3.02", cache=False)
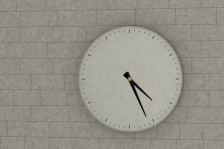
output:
4.26
